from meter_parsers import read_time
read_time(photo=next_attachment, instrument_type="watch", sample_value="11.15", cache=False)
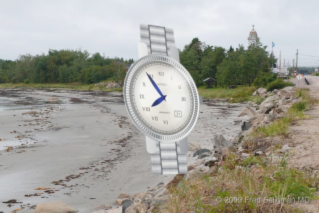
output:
7.54
